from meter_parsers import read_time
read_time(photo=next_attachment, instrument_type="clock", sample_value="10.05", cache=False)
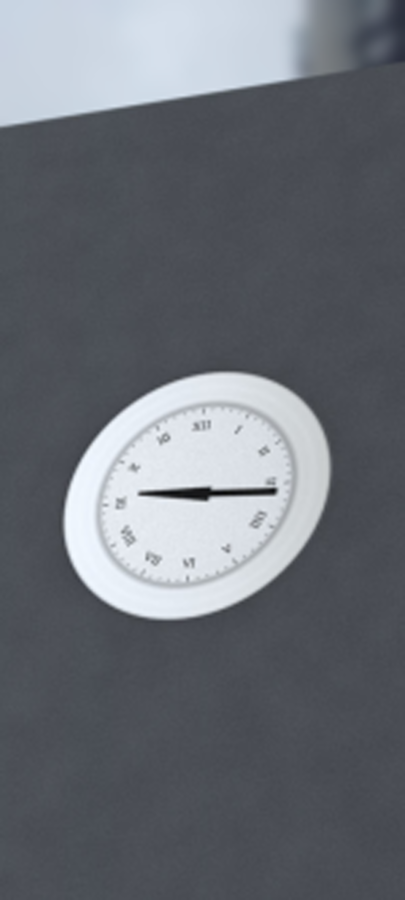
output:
9.16
